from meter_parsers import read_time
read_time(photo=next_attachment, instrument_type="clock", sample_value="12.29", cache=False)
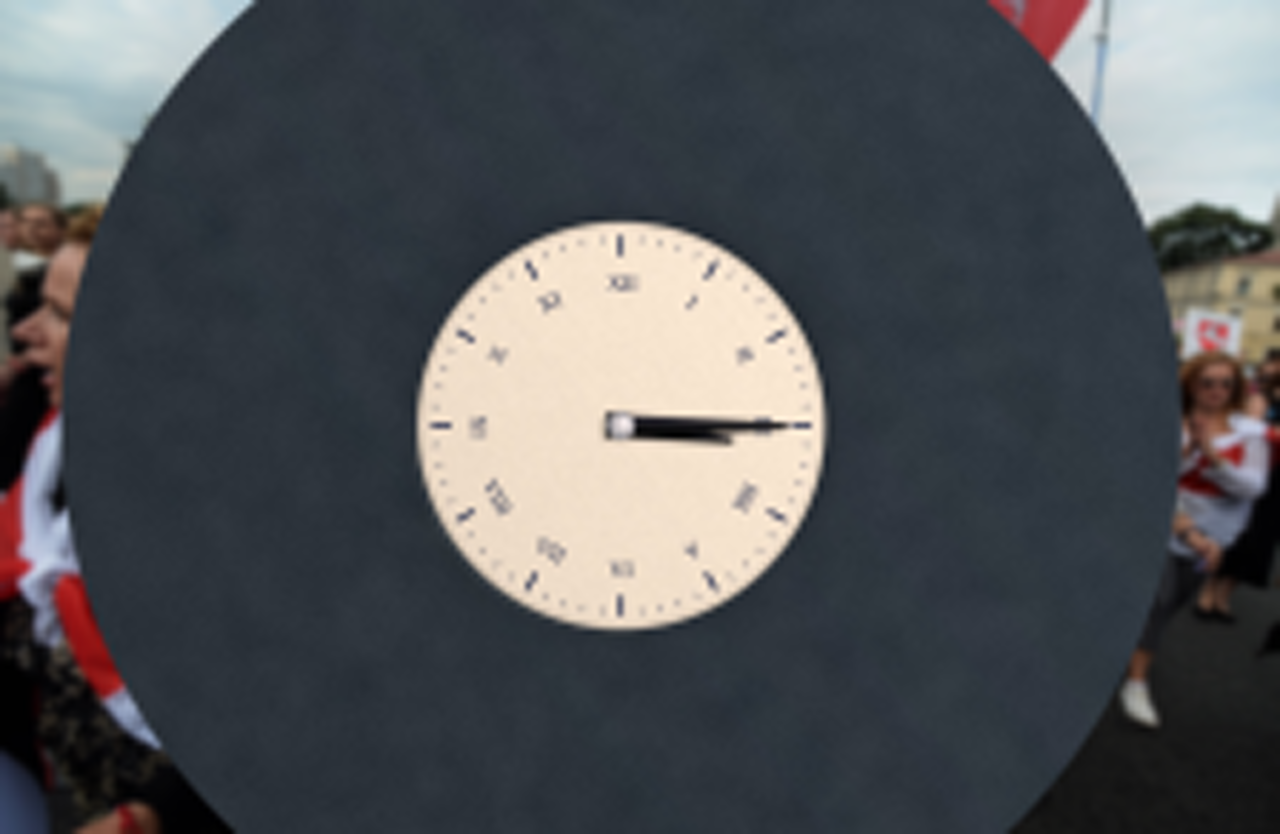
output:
3.15
